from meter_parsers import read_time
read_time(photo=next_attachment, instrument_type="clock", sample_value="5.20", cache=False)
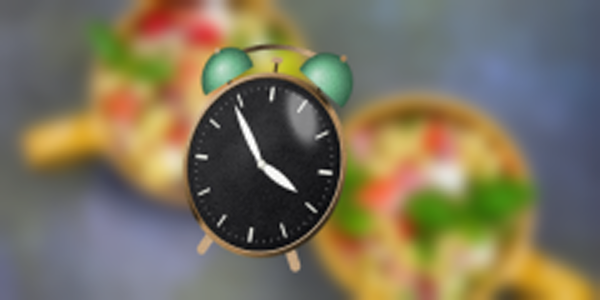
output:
3.54
